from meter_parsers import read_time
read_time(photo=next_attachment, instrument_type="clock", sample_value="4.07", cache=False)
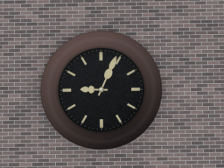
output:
9.04
